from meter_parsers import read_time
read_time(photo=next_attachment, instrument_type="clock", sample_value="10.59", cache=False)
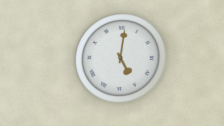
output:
5.01
